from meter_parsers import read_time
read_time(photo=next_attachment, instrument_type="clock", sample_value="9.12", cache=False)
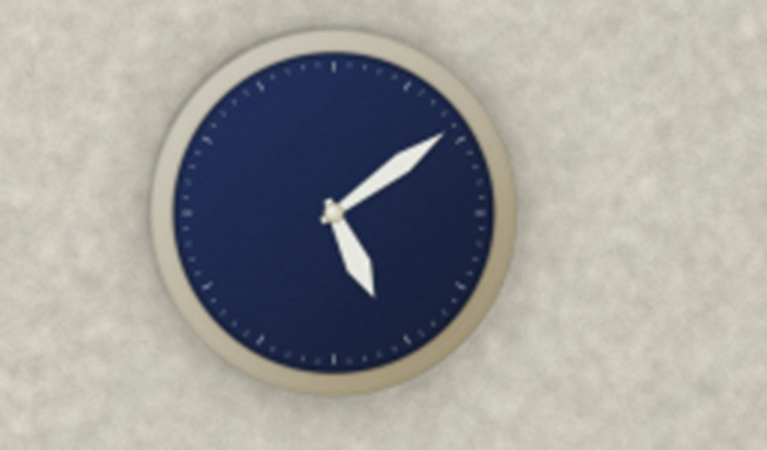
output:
5.09
